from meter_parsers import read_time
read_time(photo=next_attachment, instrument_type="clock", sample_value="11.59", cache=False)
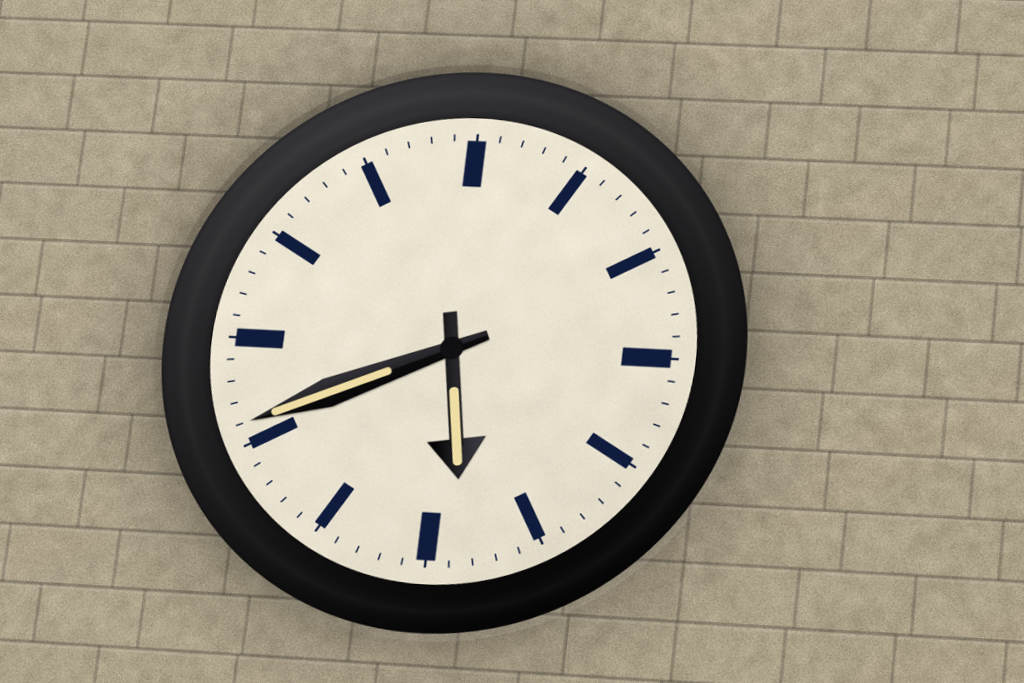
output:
5.41
